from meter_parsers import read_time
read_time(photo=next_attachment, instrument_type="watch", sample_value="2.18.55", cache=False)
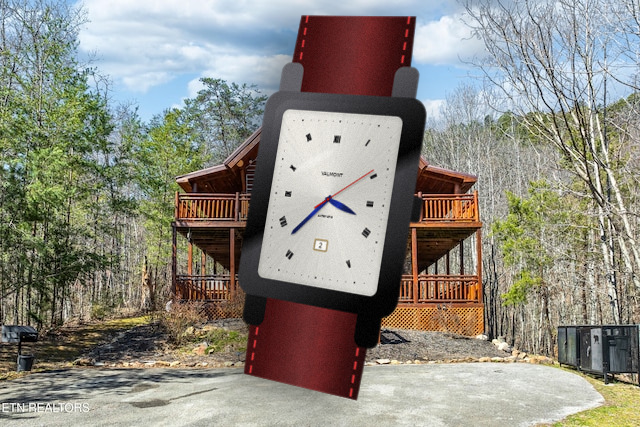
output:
3.37.09
